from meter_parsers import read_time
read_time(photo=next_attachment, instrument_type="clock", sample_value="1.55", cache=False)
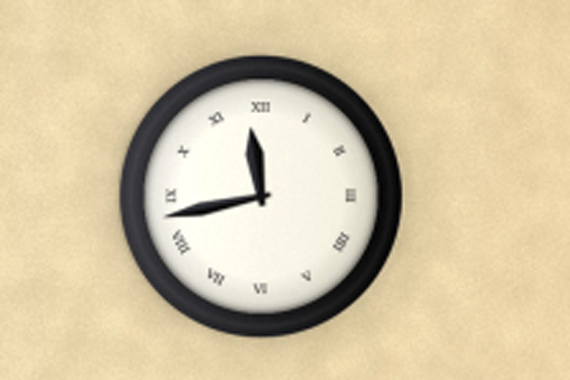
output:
11.43
